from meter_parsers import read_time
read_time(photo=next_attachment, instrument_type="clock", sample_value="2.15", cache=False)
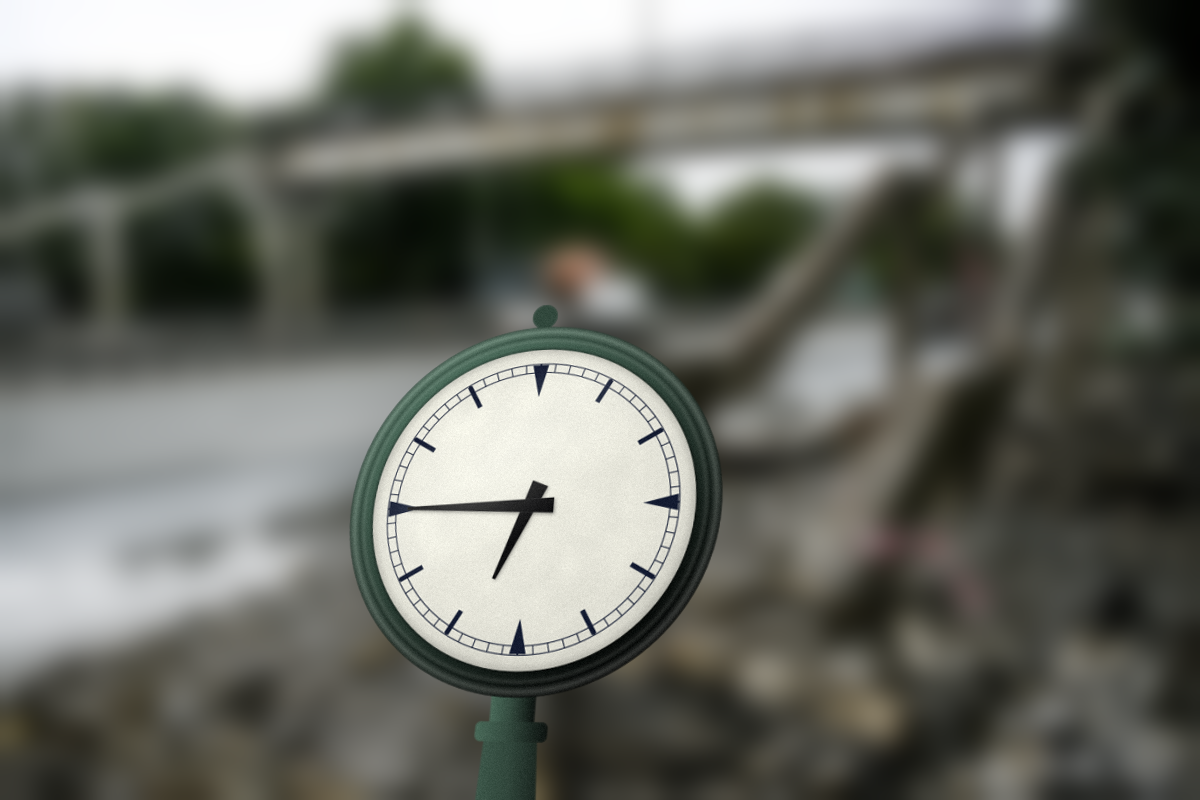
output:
6.45
